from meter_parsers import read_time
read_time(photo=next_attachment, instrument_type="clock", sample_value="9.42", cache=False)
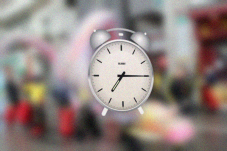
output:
7.15
